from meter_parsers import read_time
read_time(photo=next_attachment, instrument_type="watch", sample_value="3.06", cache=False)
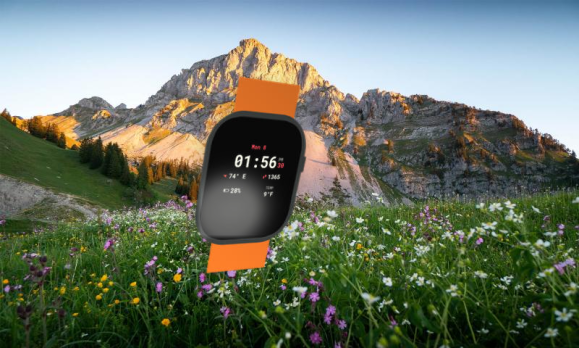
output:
1.56
